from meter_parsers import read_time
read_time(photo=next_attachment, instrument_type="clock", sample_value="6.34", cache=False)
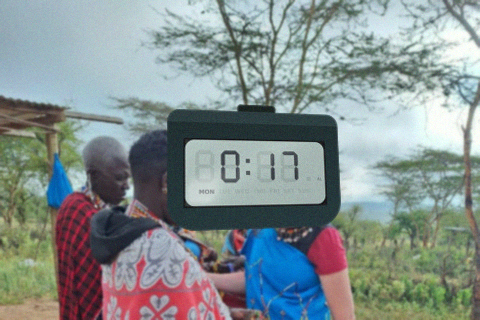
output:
0.17
